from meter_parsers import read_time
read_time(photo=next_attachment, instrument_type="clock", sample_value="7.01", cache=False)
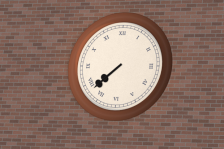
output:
7.38
